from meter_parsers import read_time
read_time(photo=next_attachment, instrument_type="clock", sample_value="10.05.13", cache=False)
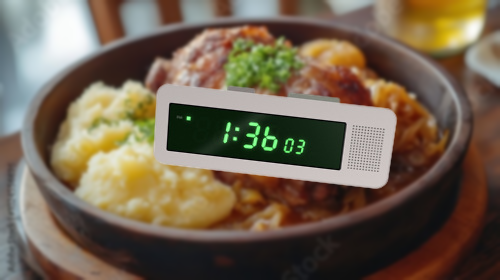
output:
1.36.03
